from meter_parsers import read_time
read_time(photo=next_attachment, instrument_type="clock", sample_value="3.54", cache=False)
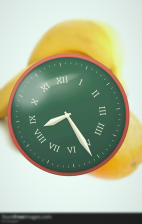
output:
8.26
